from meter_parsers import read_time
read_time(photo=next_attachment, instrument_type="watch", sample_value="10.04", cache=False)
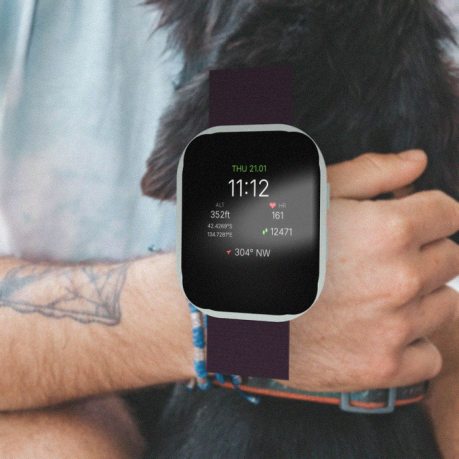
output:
11.12
